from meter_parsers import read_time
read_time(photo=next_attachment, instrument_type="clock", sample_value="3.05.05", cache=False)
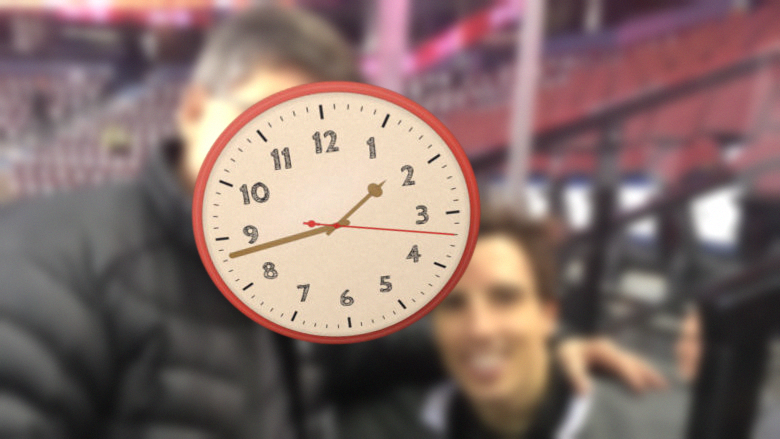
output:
1.43.17
